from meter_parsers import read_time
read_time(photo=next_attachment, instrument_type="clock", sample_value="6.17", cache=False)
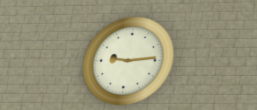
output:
9.14
